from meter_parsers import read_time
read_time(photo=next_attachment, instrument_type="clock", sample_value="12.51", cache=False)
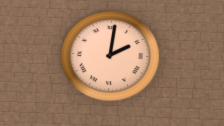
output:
2.01
